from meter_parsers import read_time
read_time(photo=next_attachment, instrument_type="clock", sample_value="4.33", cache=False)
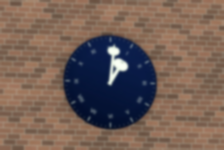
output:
1.01
